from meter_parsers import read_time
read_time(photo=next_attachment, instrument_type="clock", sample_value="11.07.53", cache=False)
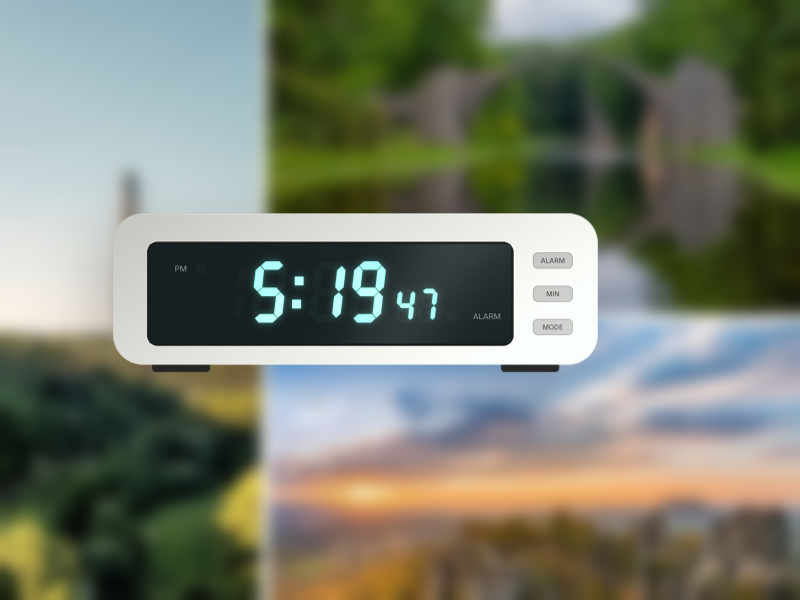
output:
5.19.47
